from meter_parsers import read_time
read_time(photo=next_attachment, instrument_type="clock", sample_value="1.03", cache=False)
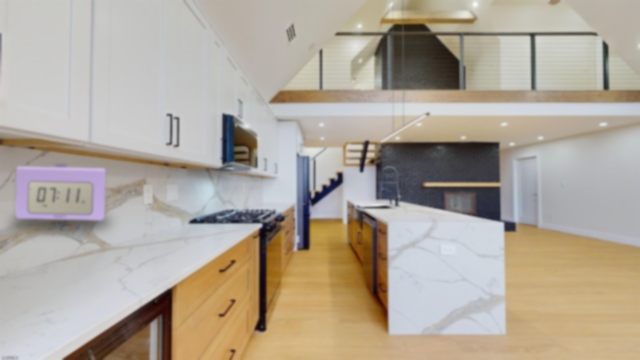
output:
7.11
